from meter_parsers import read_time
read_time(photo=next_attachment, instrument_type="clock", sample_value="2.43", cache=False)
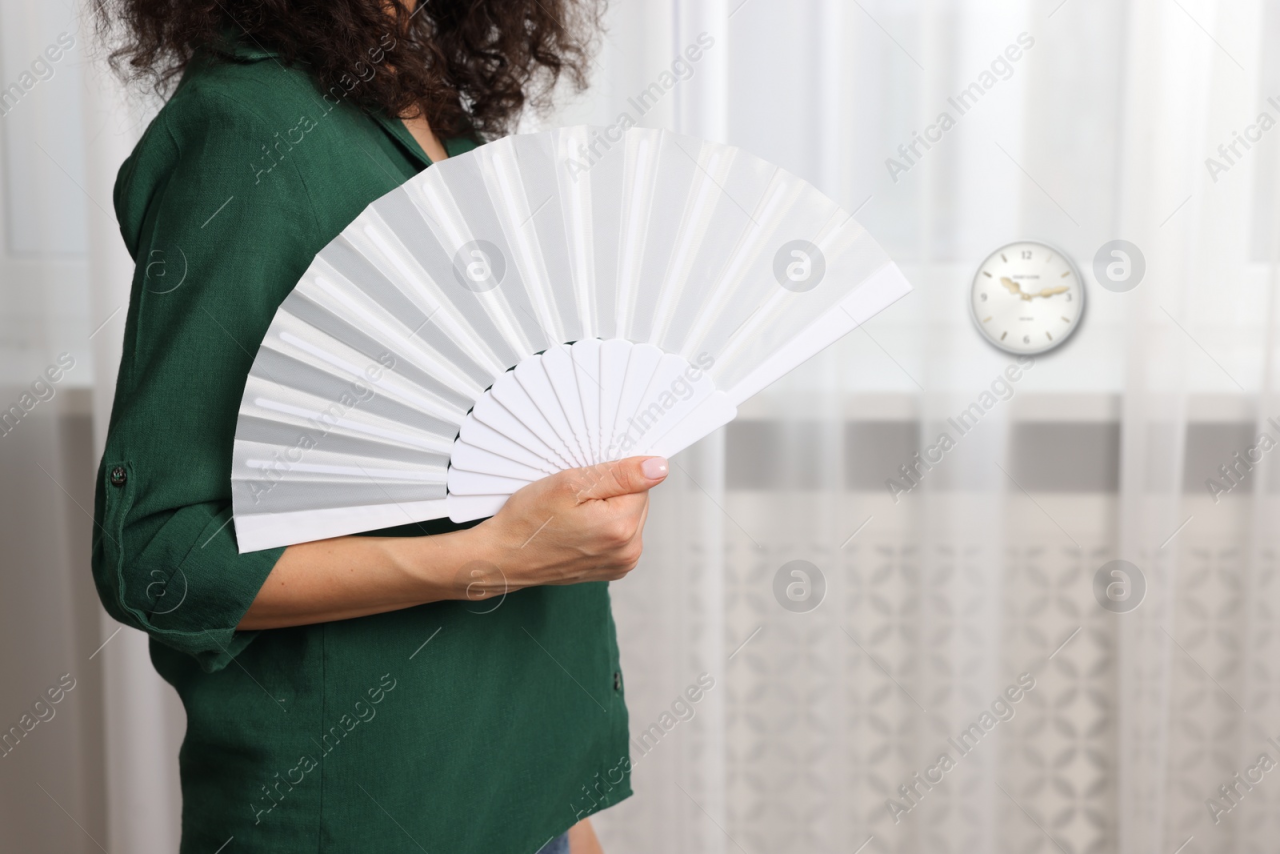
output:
10.13
